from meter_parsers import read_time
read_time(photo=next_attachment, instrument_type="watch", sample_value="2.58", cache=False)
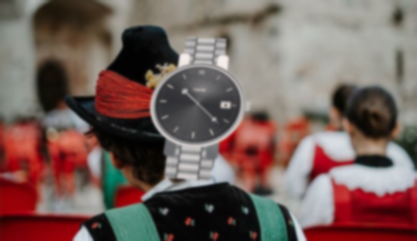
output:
10.22
